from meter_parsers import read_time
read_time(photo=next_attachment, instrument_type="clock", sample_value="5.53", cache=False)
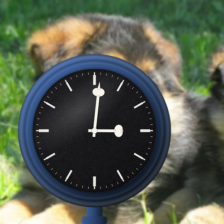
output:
3.01
